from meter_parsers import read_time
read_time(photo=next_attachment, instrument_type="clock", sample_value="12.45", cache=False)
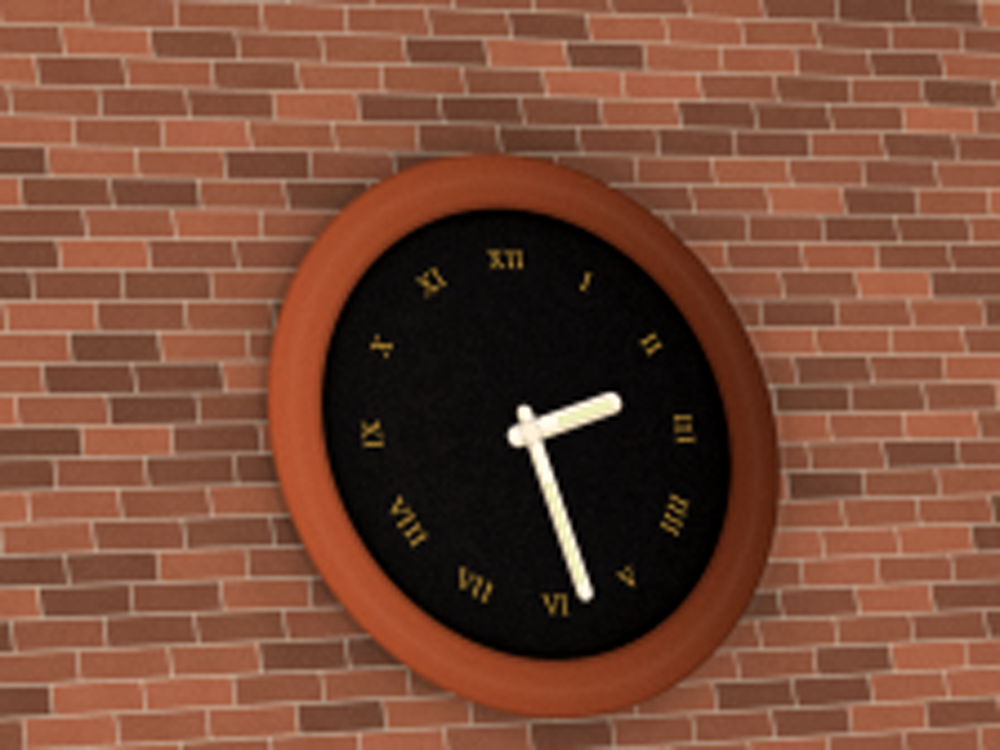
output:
2.28
